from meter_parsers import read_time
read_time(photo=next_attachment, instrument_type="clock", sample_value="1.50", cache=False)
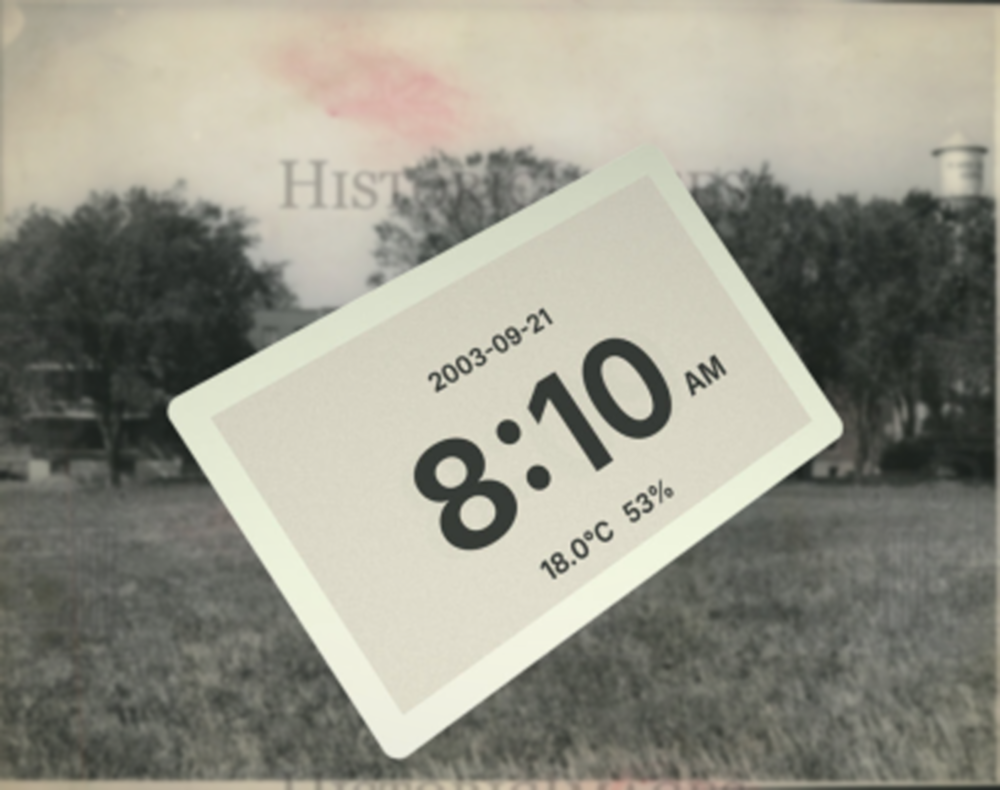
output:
8.10
